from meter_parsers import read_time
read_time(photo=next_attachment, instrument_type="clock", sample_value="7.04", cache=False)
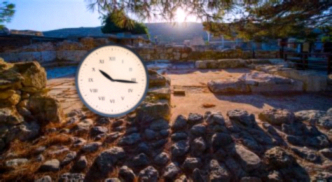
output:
10.16
